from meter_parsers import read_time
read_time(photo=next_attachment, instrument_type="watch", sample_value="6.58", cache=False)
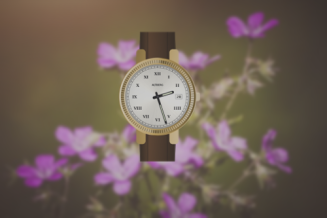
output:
2.27
